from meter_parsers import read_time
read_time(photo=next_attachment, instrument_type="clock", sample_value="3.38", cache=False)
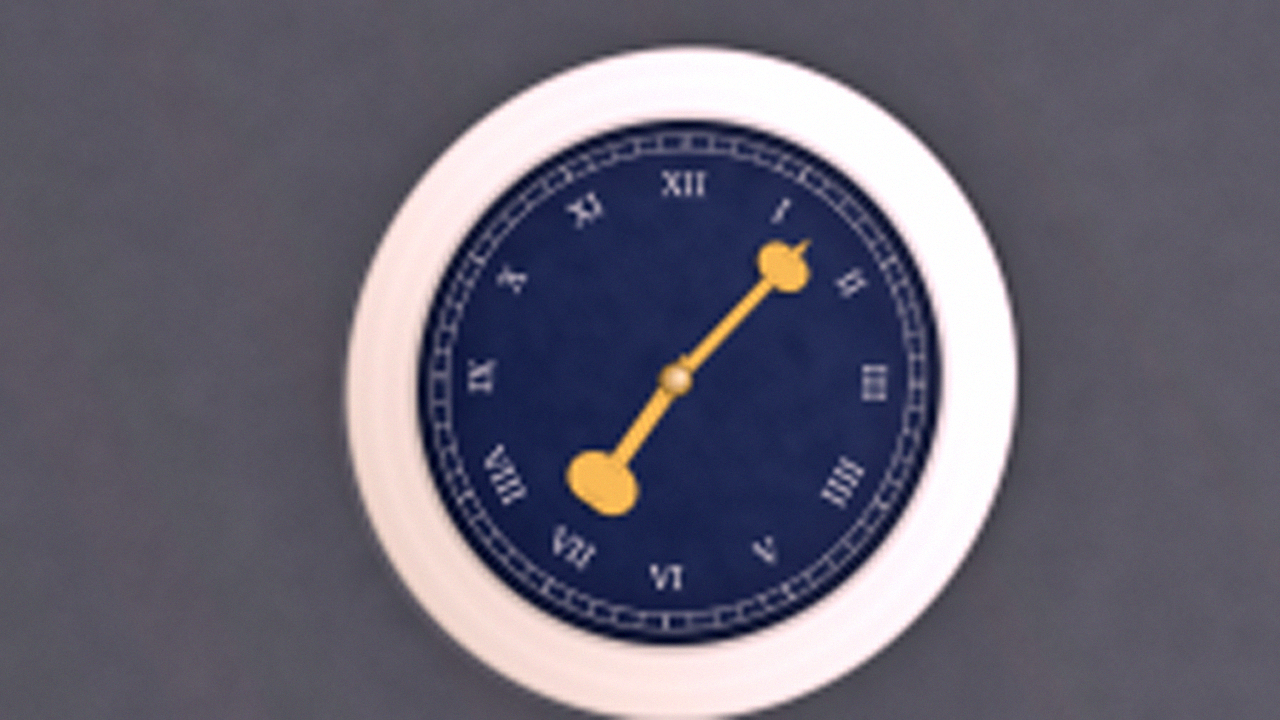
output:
7.07
